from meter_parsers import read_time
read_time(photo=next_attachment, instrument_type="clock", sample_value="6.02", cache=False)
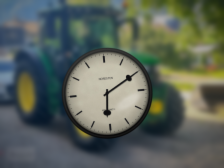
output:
6.10
